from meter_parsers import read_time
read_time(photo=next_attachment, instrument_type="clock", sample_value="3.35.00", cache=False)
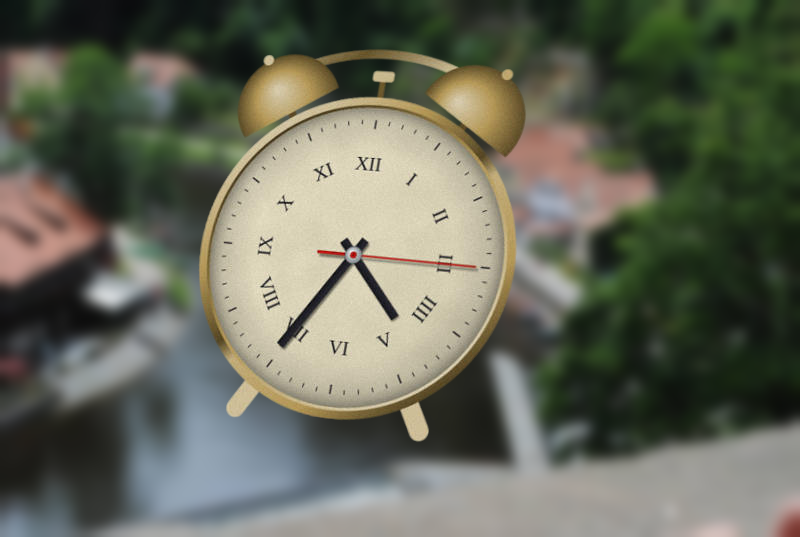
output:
4.35.15
